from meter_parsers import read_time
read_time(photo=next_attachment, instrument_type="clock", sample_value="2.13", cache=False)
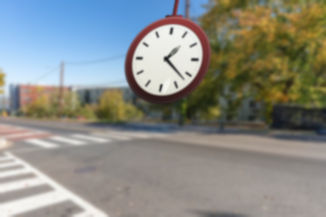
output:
1.22
